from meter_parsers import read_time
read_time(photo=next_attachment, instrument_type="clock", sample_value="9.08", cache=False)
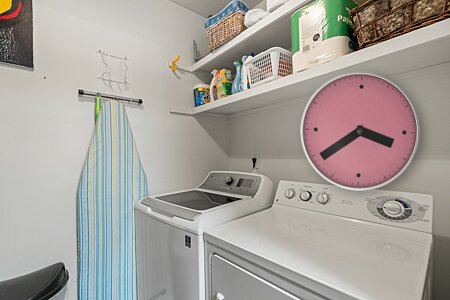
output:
3.39
